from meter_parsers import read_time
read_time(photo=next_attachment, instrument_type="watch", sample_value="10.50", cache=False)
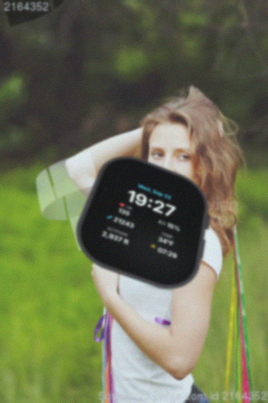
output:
19.27
